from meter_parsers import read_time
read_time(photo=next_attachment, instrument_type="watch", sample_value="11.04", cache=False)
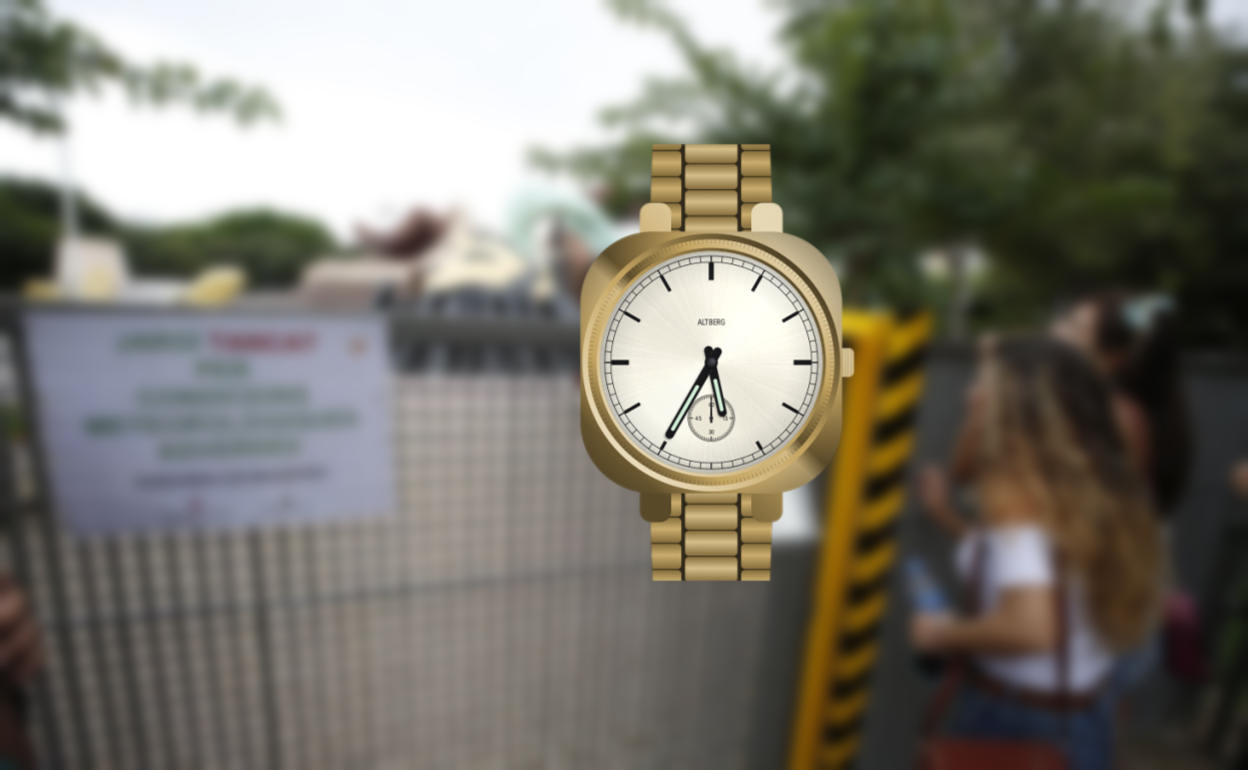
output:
5.35
